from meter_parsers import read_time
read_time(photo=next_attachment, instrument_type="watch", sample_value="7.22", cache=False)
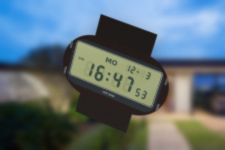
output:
16.47
